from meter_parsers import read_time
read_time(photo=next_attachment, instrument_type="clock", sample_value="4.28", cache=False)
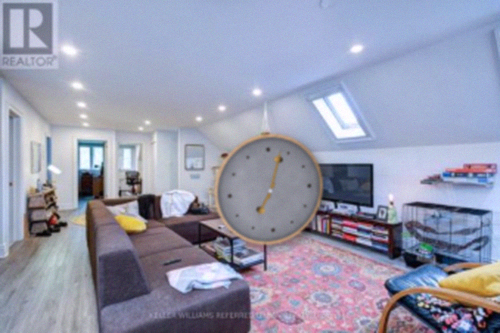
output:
7.03
